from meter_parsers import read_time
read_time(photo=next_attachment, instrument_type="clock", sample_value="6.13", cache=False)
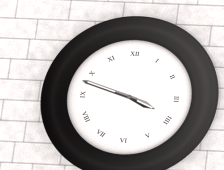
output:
3.48
